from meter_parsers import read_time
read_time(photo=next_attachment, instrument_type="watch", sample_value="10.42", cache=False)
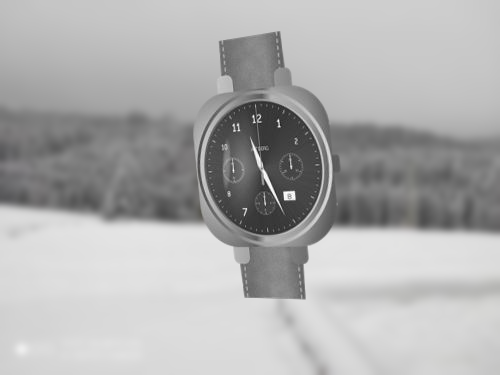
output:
11.26
